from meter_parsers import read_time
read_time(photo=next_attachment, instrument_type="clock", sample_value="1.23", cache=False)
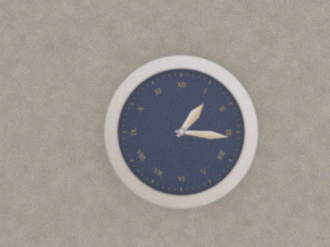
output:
1.16
